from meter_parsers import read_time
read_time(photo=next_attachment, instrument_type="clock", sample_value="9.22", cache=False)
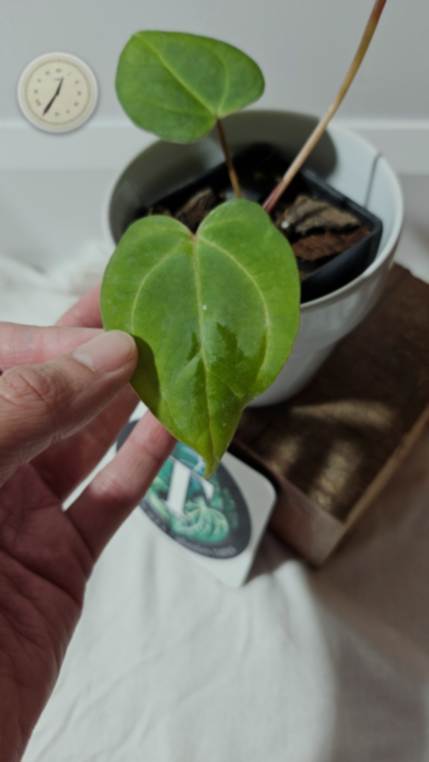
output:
12.35
